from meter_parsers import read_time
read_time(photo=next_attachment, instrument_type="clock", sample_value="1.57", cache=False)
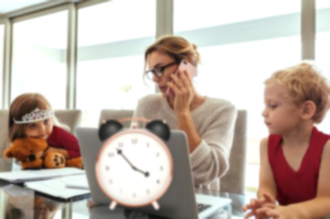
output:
3.53
